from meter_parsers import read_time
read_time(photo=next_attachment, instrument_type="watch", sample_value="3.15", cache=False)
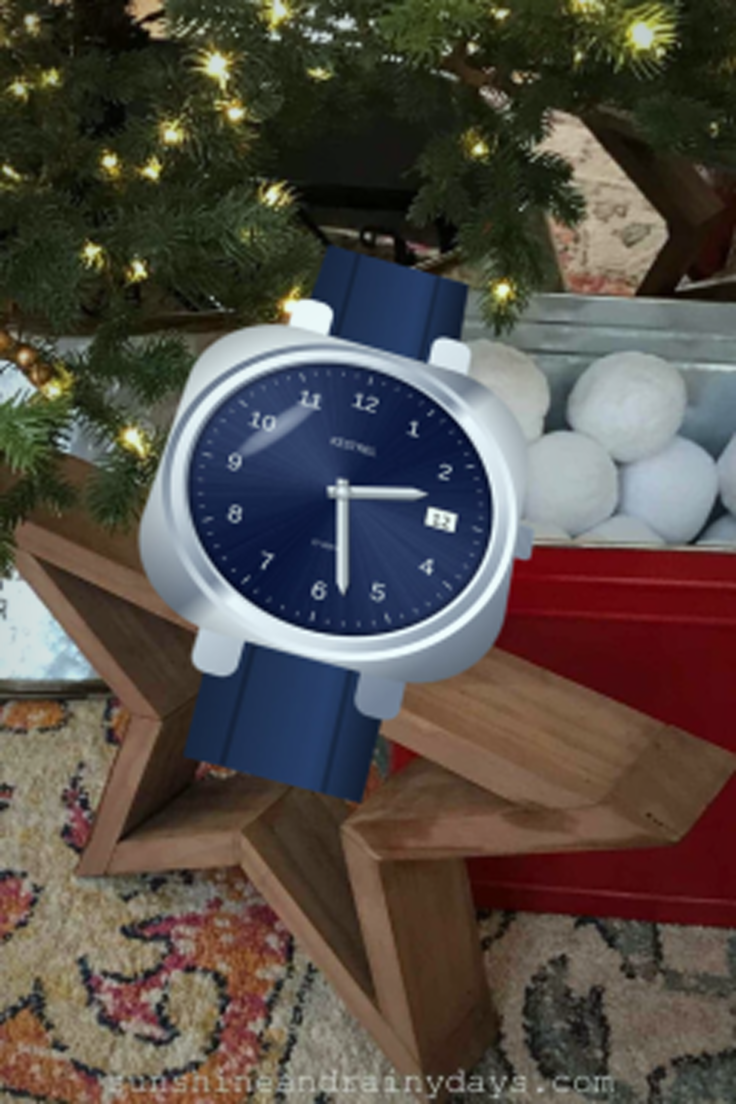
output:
2.28
